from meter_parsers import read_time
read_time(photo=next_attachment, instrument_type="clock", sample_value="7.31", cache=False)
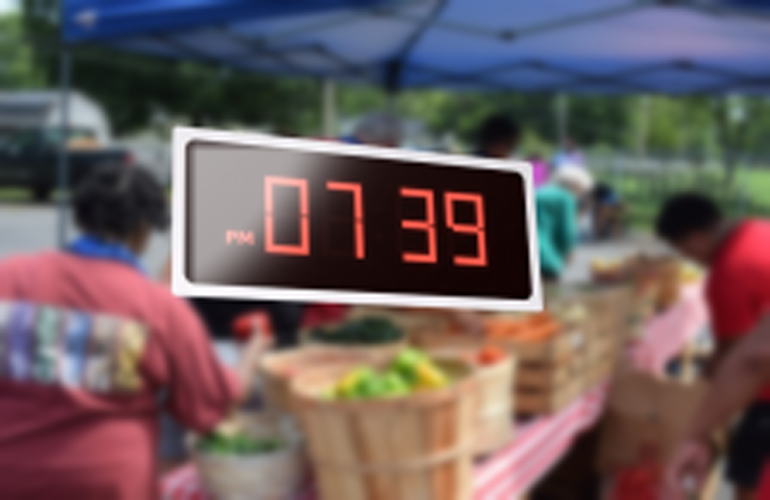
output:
7.39
